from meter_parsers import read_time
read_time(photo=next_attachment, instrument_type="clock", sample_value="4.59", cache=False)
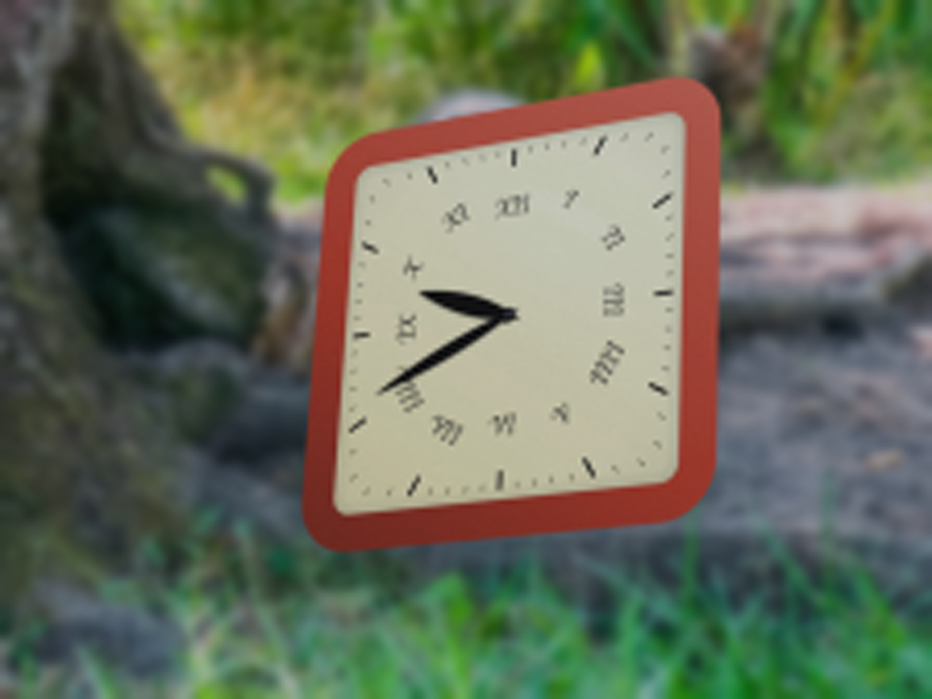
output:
9.41
